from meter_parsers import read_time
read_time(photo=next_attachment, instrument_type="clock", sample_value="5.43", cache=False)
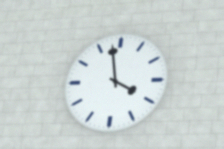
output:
3.58
